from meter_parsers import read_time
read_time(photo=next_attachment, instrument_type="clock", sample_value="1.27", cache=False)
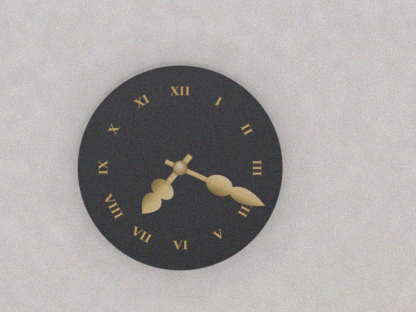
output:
7.19
